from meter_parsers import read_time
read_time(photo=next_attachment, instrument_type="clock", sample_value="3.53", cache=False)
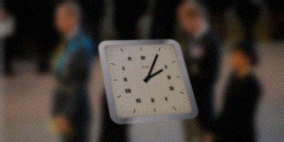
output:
2.05
